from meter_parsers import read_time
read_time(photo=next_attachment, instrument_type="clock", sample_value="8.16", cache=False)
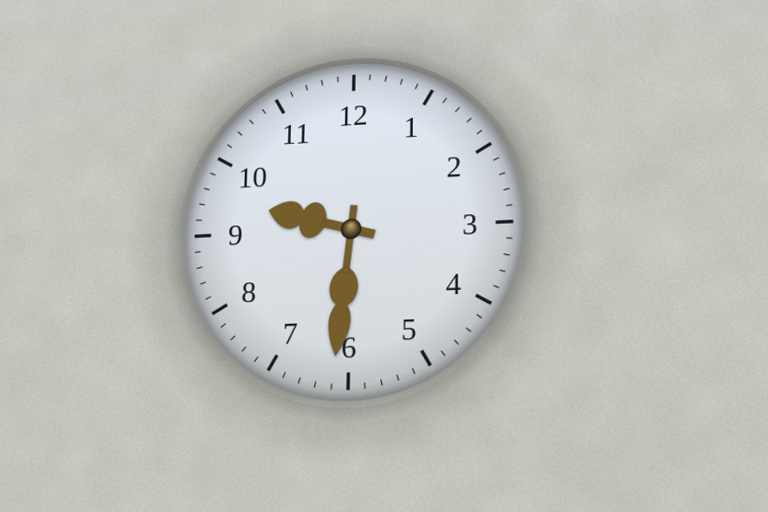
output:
9.31
